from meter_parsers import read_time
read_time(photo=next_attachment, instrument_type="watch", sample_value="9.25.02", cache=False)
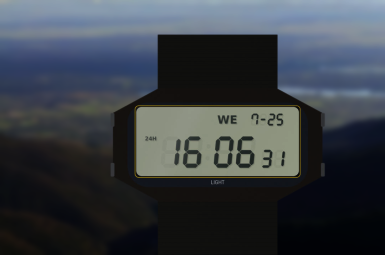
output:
16.06.31
